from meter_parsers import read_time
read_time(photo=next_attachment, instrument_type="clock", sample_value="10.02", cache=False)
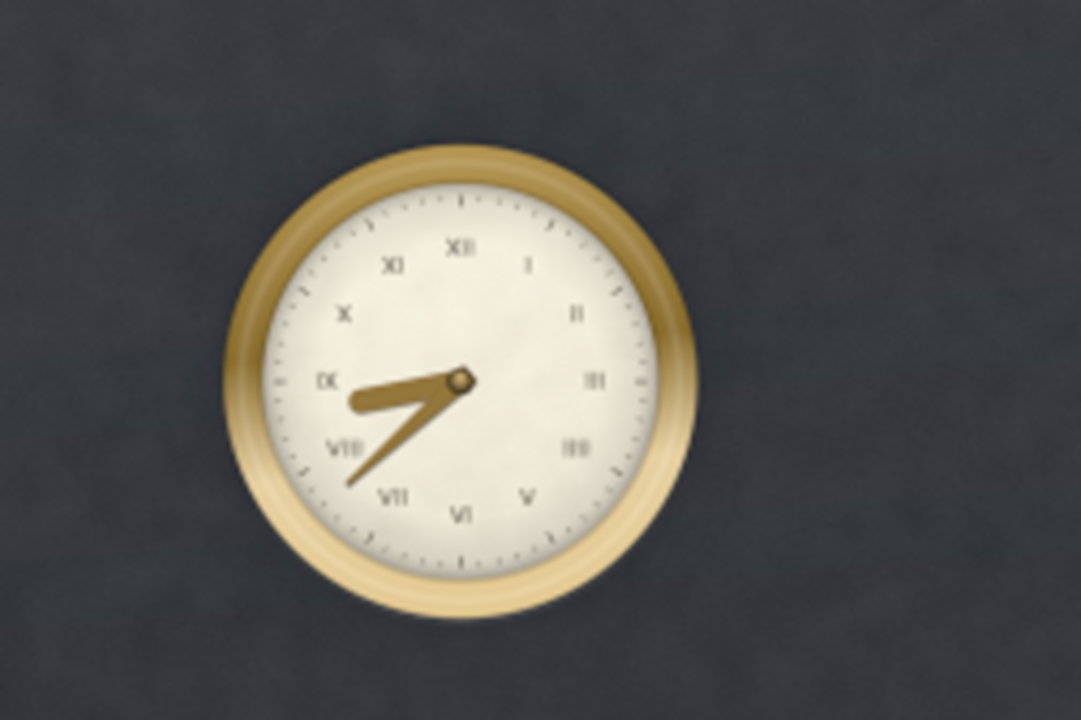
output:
8.38
